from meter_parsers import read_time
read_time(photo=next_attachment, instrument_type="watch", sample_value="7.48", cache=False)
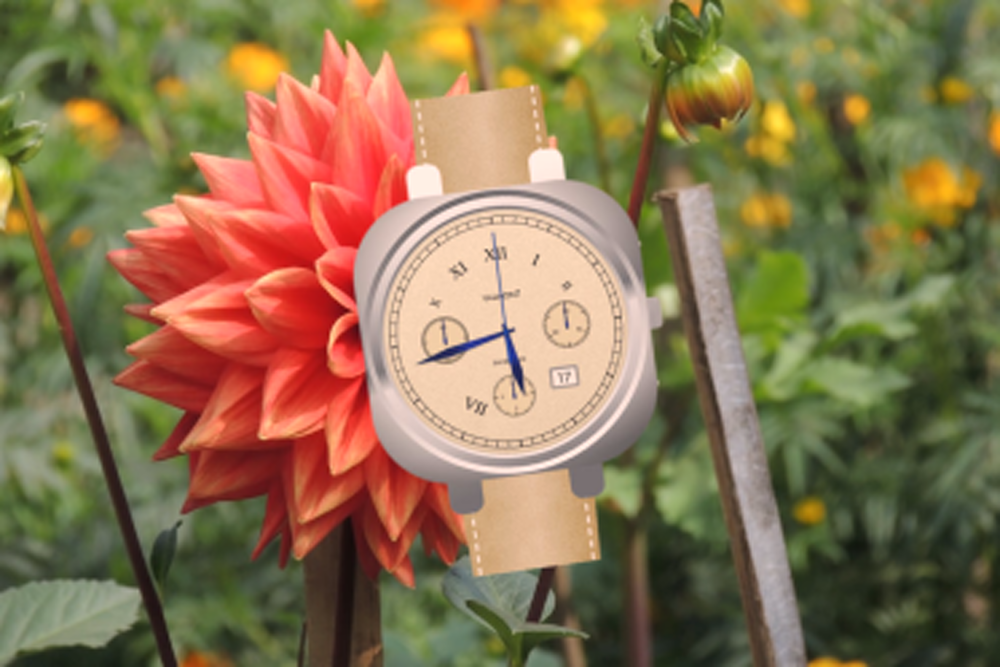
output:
5.43
